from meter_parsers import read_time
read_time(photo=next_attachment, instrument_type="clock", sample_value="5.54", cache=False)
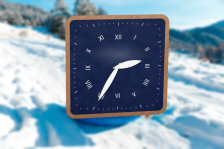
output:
2.35
